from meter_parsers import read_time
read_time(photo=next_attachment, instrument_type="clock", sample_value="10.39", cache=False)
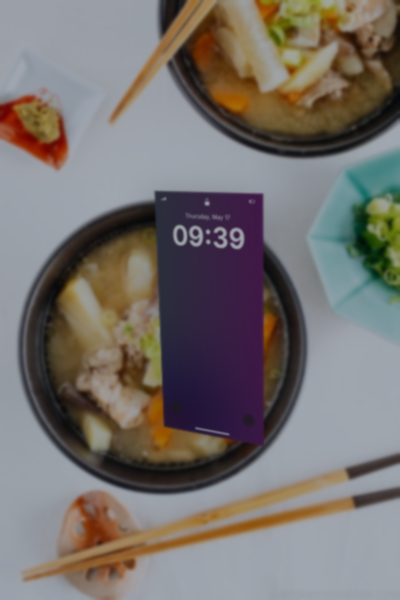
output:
9.39
